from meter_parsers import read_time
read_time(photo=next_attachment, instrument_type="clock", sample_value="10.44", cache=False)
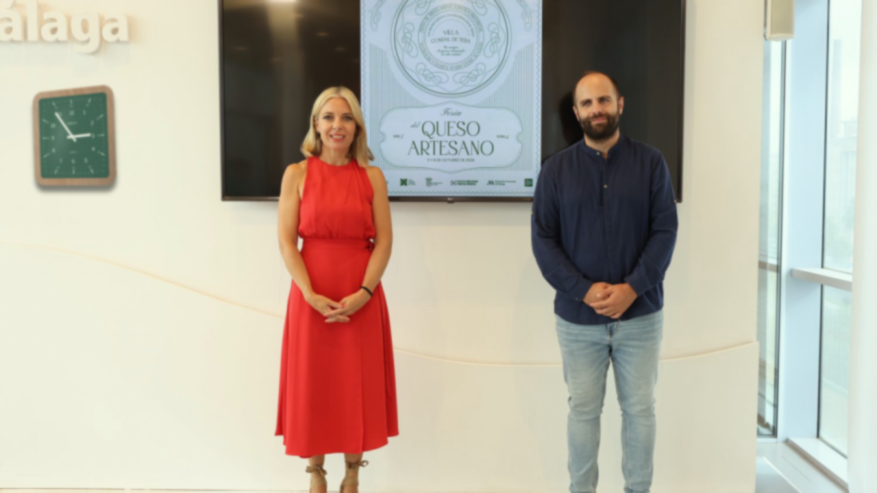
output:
2.54
